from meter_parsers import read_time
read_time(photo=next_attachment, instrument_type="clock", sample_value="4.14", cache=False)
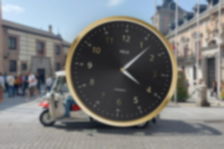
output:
4.07
